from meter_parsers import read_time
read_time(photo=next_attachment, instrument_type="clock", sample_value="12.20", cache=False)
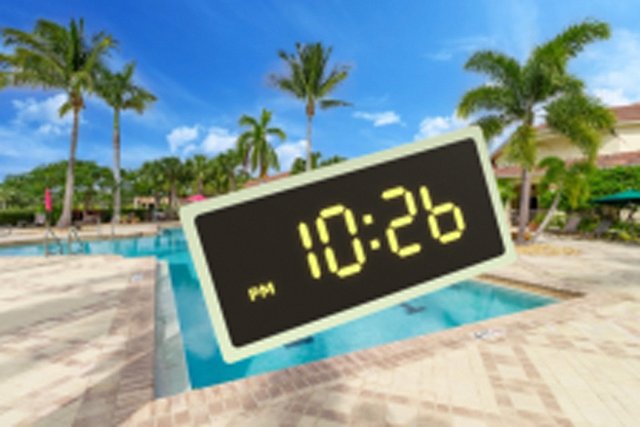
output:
10.26
